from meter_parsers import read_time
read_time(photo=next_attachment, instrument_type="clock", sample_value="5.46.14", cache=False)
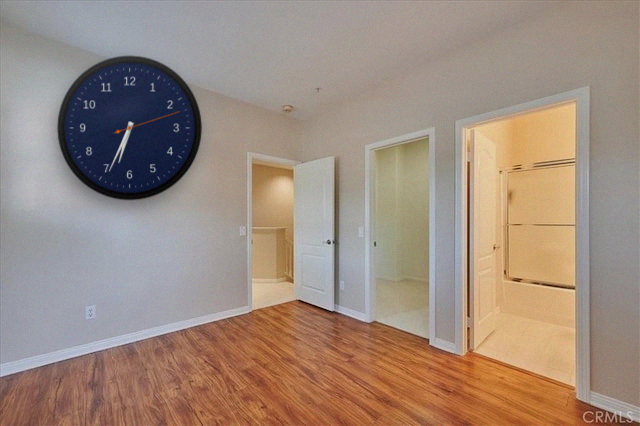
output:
6.34.12
